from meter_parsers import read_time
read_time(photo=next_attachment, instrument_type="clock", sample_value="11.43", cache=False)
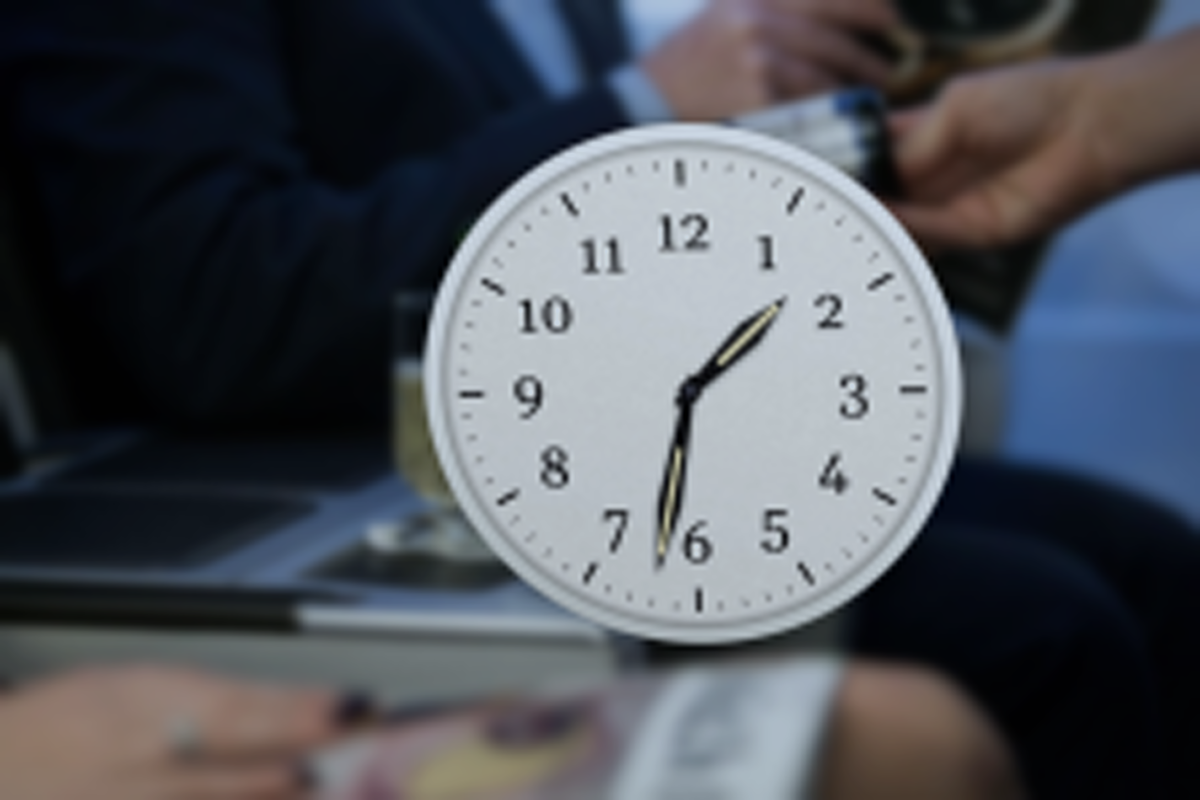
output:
1.32
